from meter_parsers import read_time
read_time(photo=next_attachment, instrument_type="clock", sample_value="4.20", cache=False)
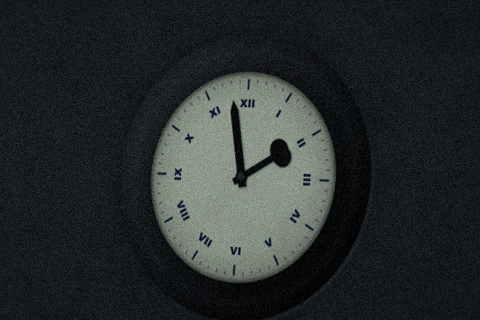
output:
1.58
